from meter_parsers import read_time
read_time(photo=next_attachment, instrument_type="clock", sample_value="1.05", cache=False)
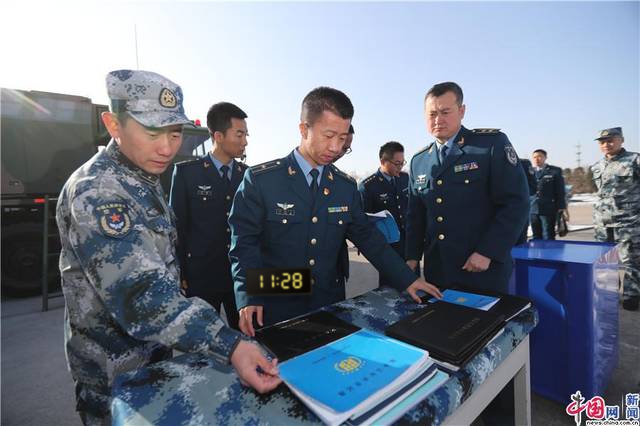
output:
11.28
